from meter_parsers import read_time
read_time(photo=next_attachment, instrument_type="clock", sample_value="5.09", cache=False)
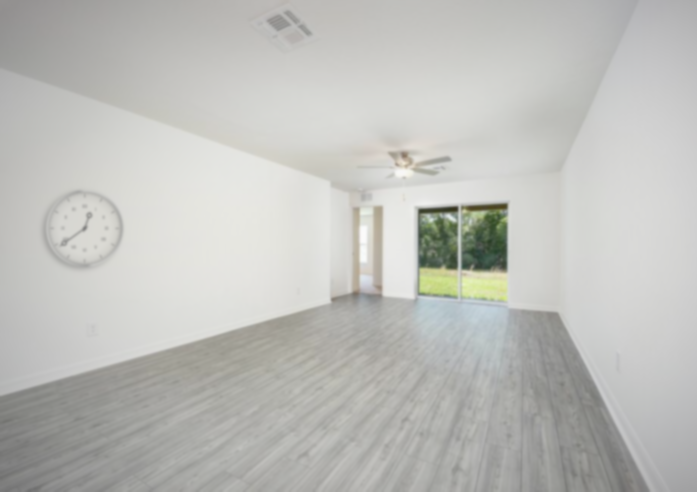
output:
12.39
